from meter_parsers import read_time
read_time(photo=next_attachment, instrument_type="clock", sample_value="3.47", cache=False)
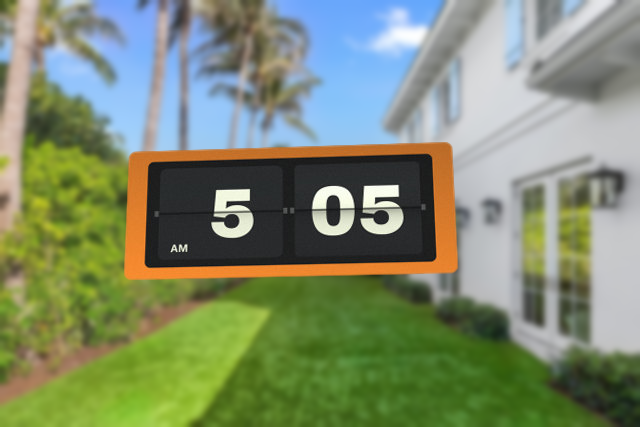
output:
5.05
